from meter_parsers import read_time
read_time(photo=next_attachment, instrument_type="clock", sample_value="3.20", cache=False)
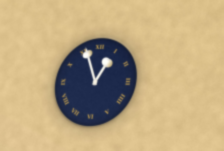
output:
12.56
